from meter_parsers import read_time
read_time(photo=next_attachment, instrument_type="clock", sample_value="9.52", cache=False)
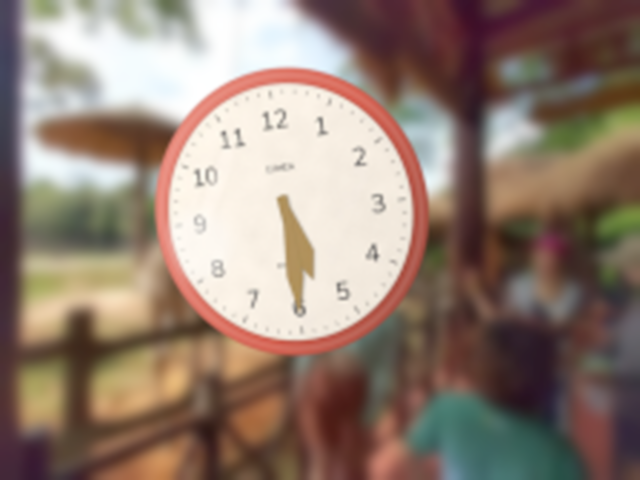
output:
5.30
